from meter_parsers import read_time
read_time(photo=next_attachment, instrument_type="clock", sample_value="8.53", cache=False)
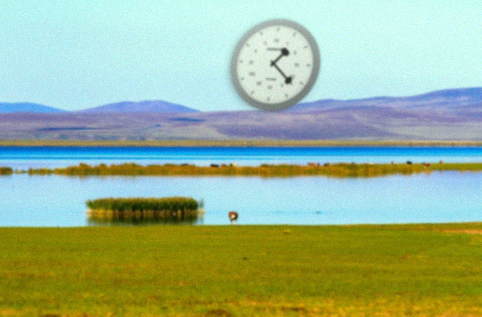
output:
1.22
